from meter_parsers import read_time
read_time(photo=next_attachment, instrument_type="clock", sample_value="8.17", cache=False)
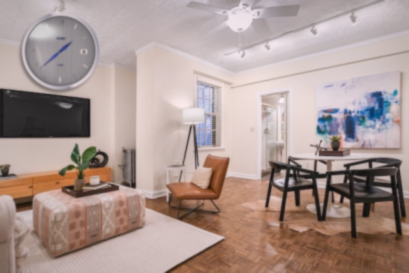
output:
1.38
